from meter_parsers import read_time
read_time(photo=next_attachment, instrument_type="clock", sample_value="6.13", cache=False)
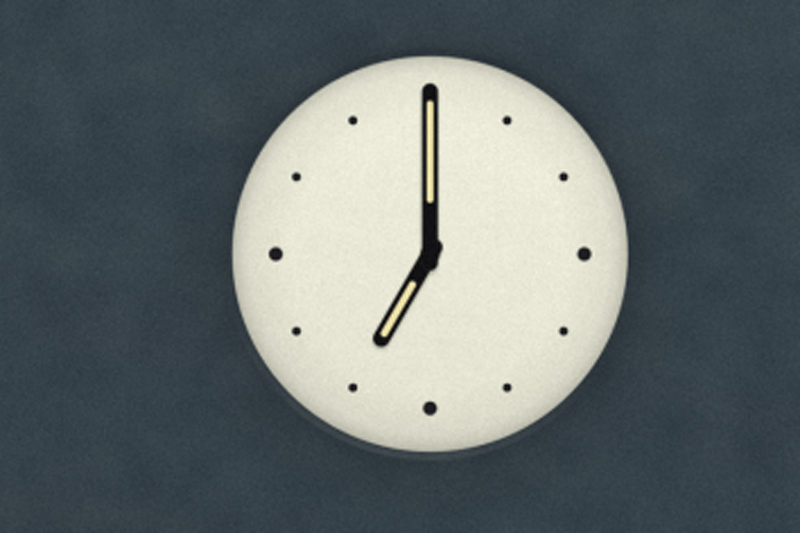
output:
7.00
